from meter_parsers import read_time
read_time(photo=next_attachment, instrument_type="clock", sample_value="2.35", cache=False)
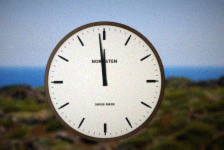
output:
11.59
